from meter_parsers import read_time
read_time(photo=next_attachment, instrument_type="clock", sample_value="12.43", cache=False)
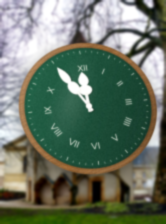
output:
11.55
